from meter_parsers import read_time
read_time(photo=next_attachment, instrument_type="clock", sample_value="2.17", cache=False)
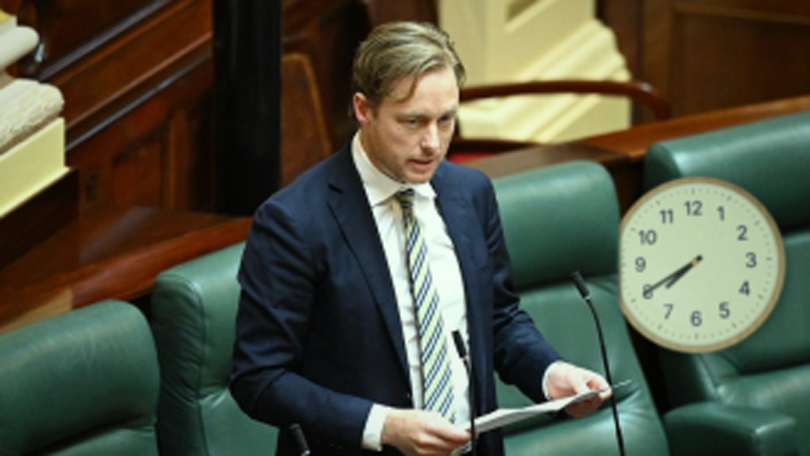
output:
7.40
